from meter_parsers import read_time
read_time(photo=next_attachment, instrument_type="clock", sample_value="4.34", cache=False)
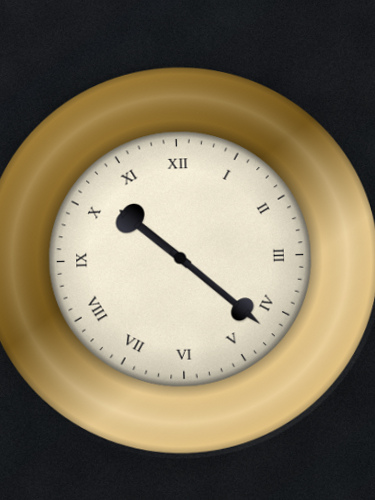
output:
10.22
